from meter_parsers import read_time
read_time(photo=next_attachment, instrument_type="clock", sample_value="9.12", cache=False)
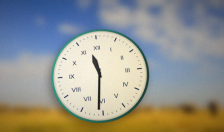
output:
11.31
